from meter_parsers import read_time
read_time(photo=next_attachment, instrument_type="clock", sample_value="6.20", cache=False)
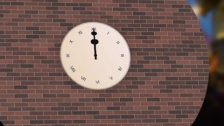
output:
12.00
